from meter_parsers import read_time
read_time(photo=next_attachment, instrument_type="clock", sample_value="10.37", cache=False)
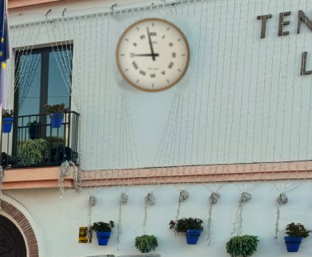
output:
8.58
